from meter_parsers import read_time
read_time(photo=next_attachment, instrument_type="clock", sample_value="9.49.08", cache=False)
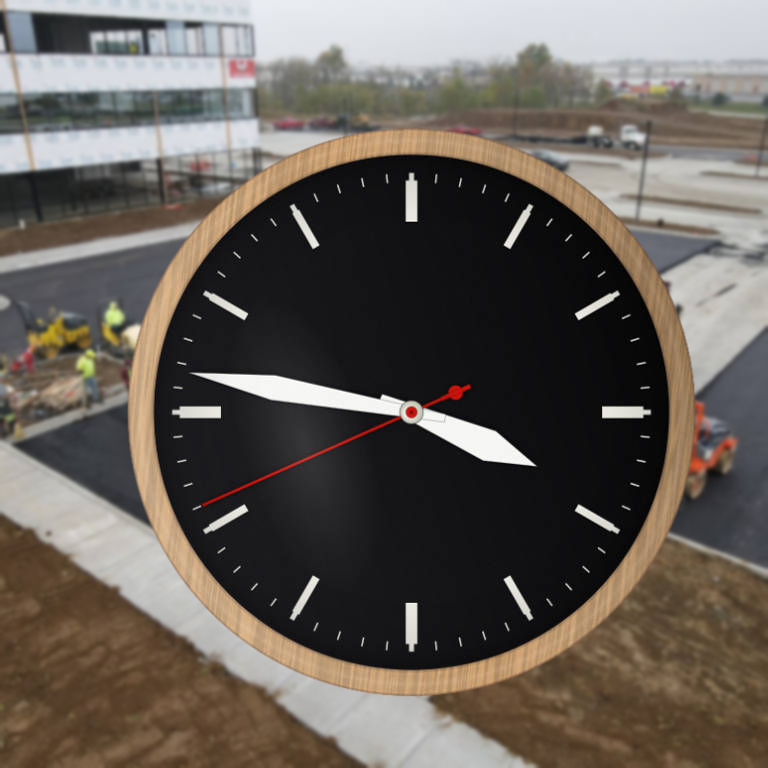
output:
3.46.41
